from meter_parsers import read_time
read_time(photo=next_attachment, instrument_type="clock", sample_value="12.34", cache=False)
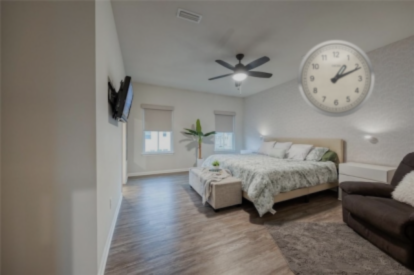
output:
1.11
